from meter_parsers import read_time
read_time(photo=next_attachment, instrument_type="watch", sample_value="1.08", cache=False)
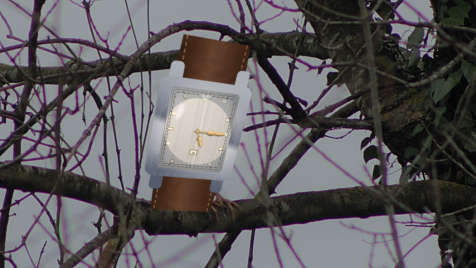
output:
5.15
